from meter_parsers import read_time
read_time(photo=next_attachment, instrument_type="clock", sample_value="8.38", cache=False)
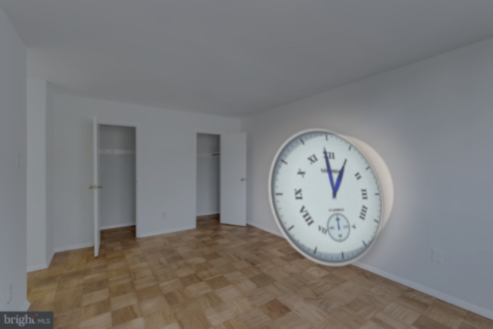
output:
12.59
